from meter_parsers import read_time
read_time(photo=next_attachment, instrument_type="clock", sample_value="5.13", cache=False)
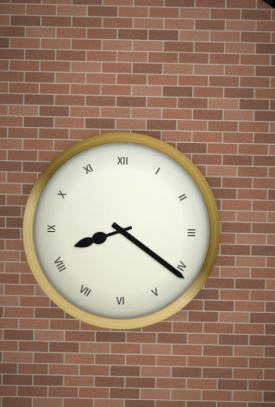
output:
8.21
